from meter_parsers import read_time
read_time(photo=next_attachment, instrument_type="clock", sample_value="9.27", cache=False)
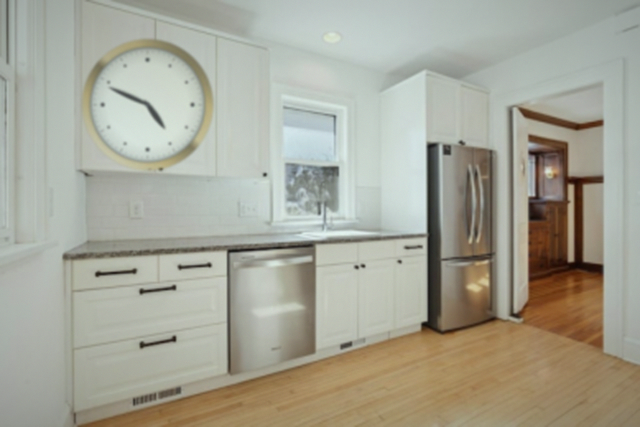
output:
4.49
